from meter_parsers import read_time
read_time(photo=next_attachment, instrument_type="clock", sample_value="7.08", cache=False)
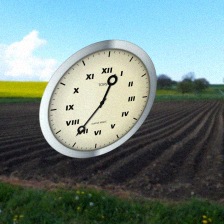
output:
12.36
